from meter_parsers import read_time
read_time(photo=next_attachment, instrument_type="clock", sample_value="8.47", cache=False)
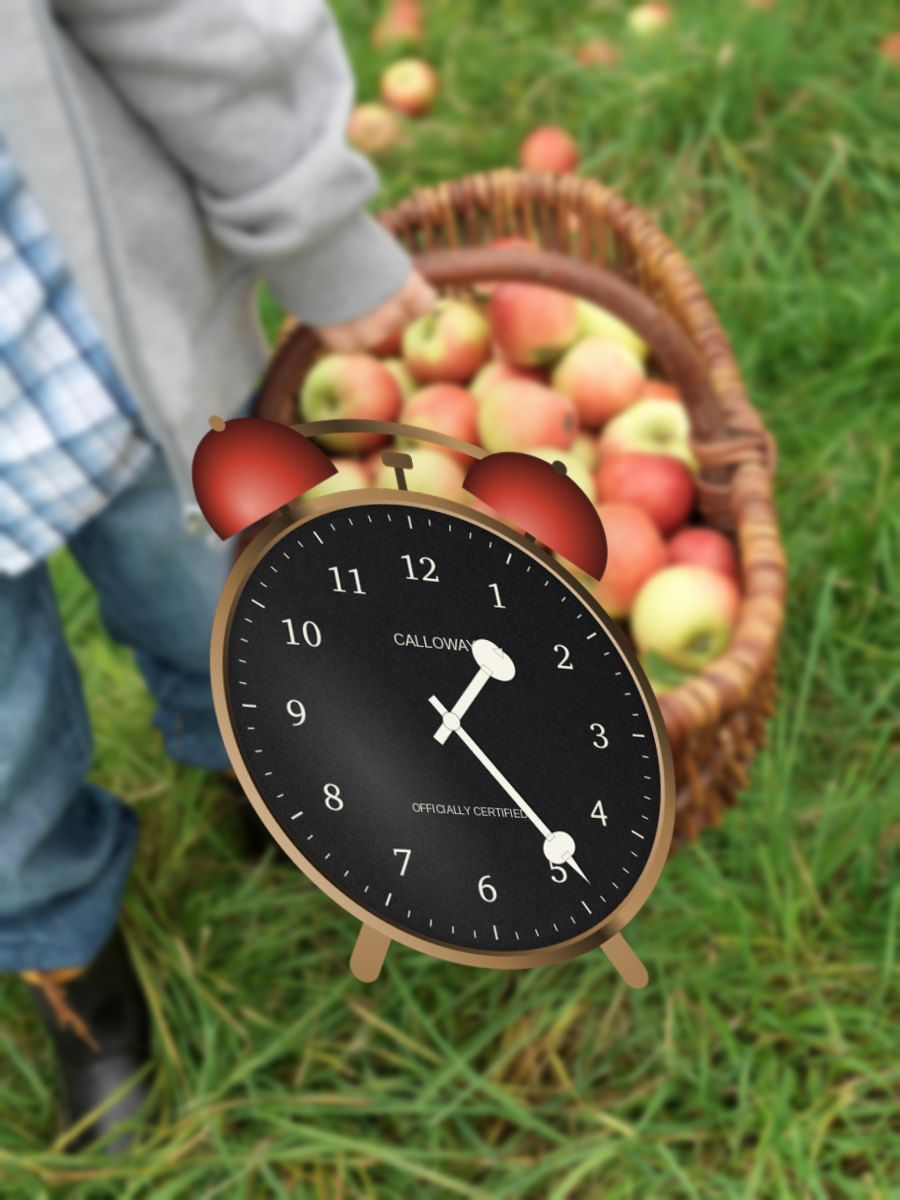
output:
1.24
